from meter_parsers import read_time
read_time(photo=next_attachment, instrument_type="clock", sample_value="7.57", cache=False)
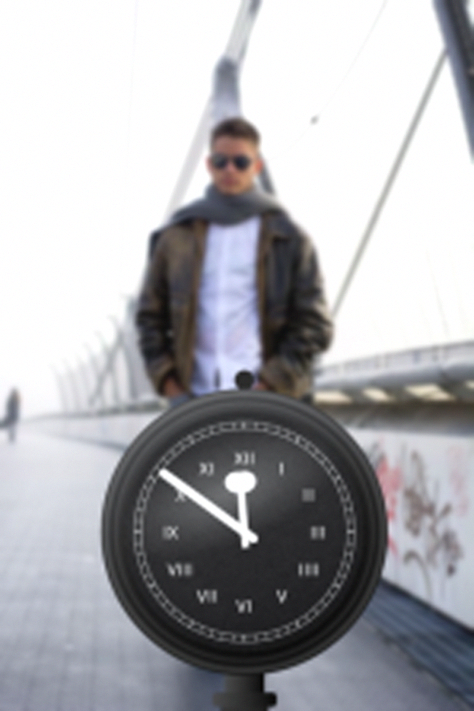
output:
11.51
